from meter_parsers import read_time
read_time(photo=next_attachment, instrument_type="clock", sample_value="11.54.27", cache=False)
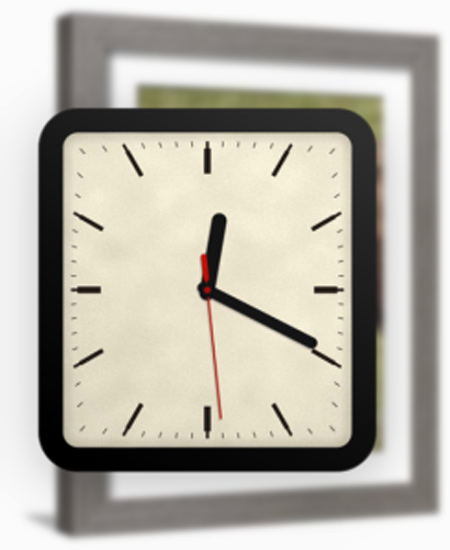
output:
12.19.29
